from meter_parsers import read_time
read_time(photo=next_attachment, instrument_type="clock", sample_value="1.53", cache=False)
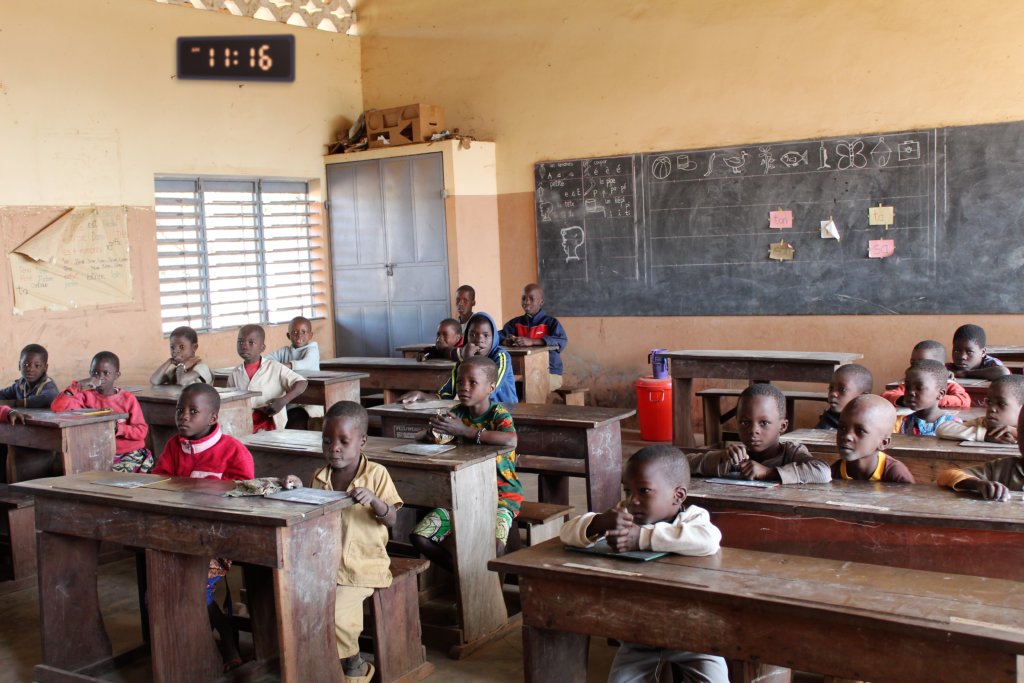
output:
11.16
